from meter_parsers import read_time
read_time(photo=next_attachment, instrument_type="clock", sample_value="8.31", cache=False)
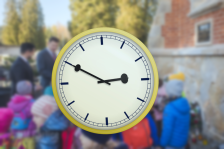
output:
2.50
